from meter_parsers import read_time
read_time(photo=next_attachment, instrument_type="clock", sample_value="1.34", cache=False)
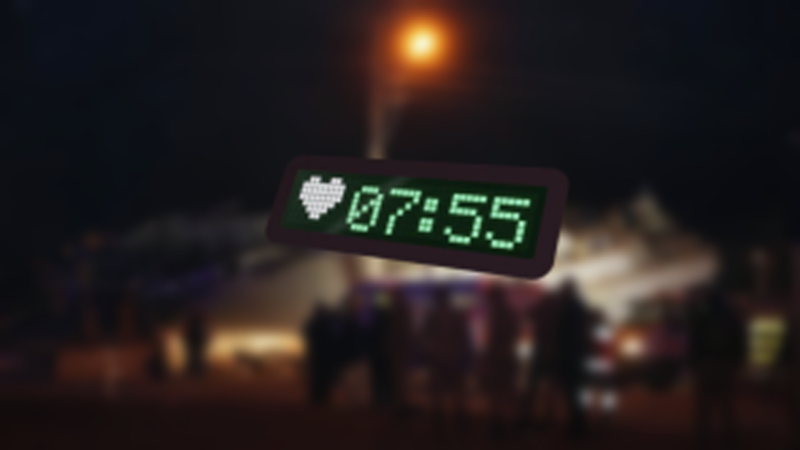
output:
7.55
